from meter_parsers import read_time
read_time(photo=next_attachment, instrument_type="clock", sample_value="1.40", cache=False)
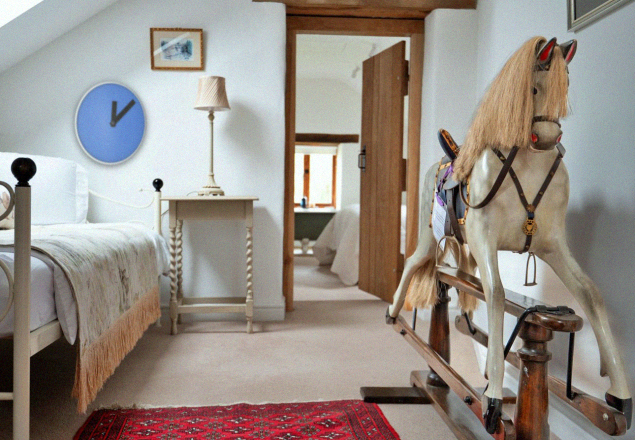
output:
12.08
